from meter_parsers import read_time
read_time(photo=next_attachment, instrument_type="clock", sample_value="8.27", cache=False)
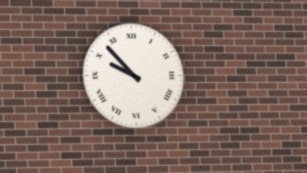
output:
9.53
